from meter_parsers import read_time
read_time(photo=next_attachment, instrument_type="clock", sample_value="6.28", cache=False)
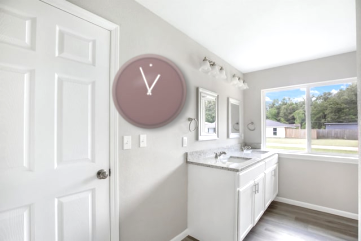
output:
12.56
